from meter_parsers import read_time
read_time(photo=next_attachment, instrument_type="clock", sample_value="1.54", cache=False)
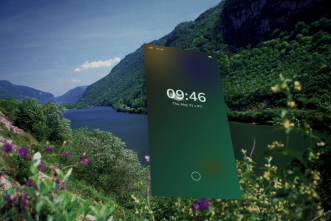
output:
9.46
